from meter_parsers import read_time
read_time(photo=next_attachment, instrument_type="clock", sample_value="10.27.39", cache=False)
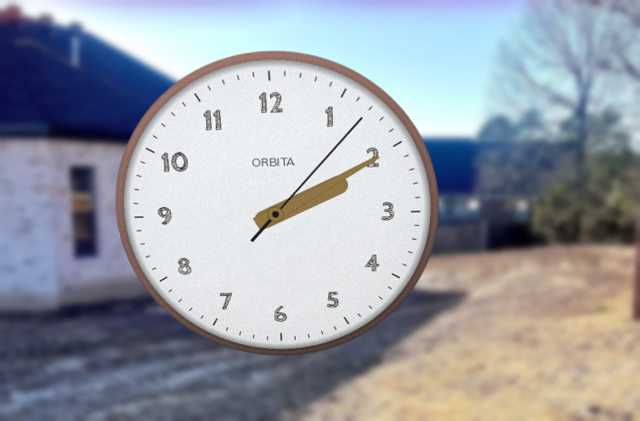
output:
2.10.07
